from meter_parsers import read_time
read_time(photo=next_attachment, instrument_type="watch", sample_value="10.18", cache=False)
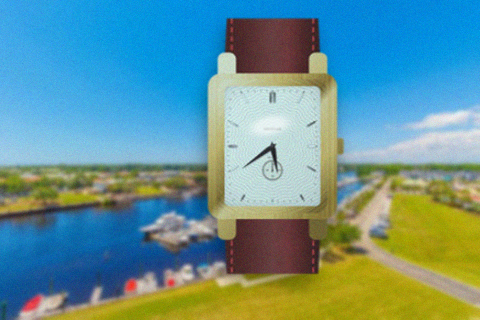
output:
5.39
